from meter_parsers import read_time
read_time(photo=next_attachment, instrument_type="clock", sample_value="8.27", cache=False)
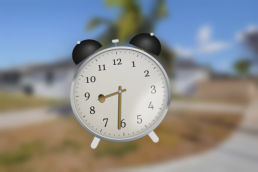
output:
8.31
